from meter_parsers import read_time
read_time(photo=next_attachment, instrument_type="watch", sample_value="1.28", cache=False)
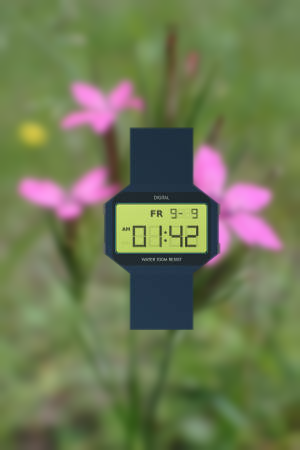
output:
1.42
